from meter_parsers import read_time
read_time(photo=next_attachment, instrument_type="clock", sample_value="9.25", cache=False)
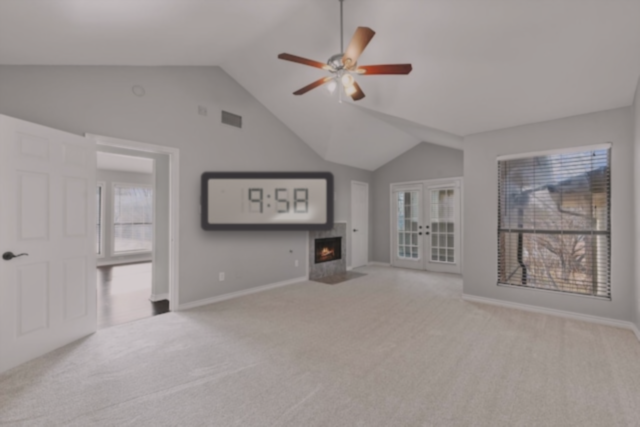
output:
9.58
